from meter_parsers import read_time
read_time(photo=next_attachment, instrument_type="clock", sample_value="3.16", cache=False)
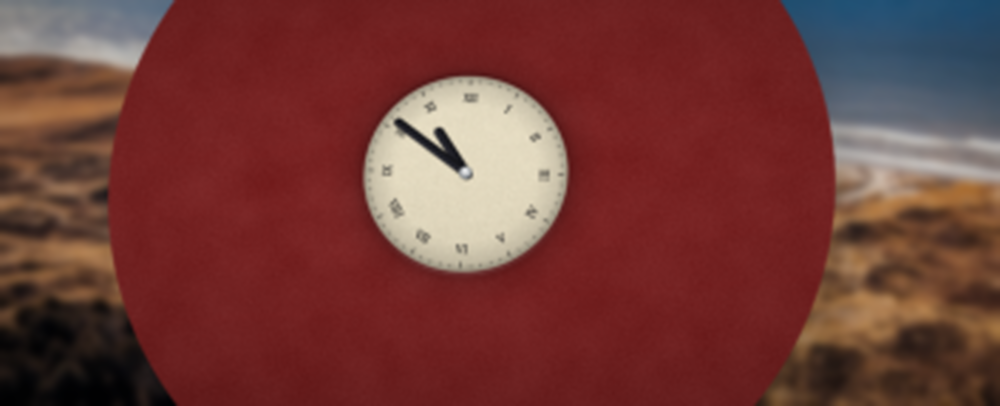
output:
10.51
